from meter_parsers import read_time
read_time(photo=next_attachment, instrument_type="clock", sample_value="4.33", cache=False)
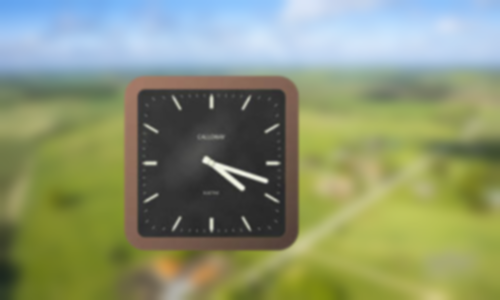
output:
4.18
